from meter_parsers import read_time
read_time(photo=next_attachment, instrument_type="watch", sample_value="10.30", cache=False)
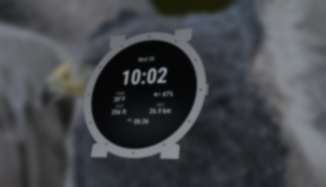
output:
10.02
